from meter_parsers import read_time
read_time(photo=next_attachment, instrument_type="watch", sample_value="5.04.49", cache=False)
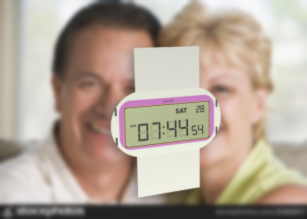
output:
7.44.54
